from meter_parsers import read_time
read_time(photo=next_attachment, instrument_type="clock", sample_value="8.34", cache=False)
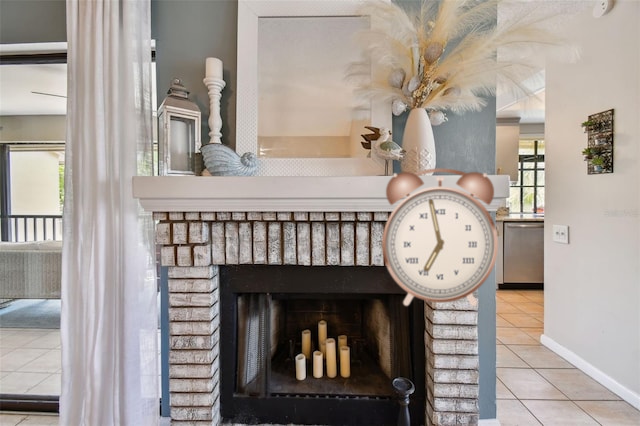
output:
6.58
